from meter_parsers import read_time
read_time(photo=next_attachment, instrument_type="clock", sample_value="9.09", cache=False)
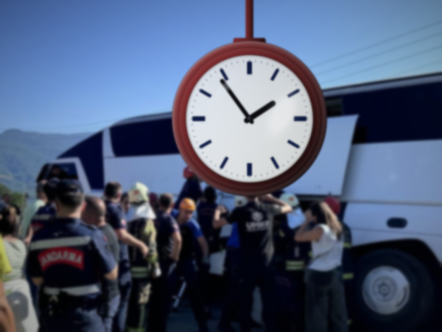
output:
1.54
